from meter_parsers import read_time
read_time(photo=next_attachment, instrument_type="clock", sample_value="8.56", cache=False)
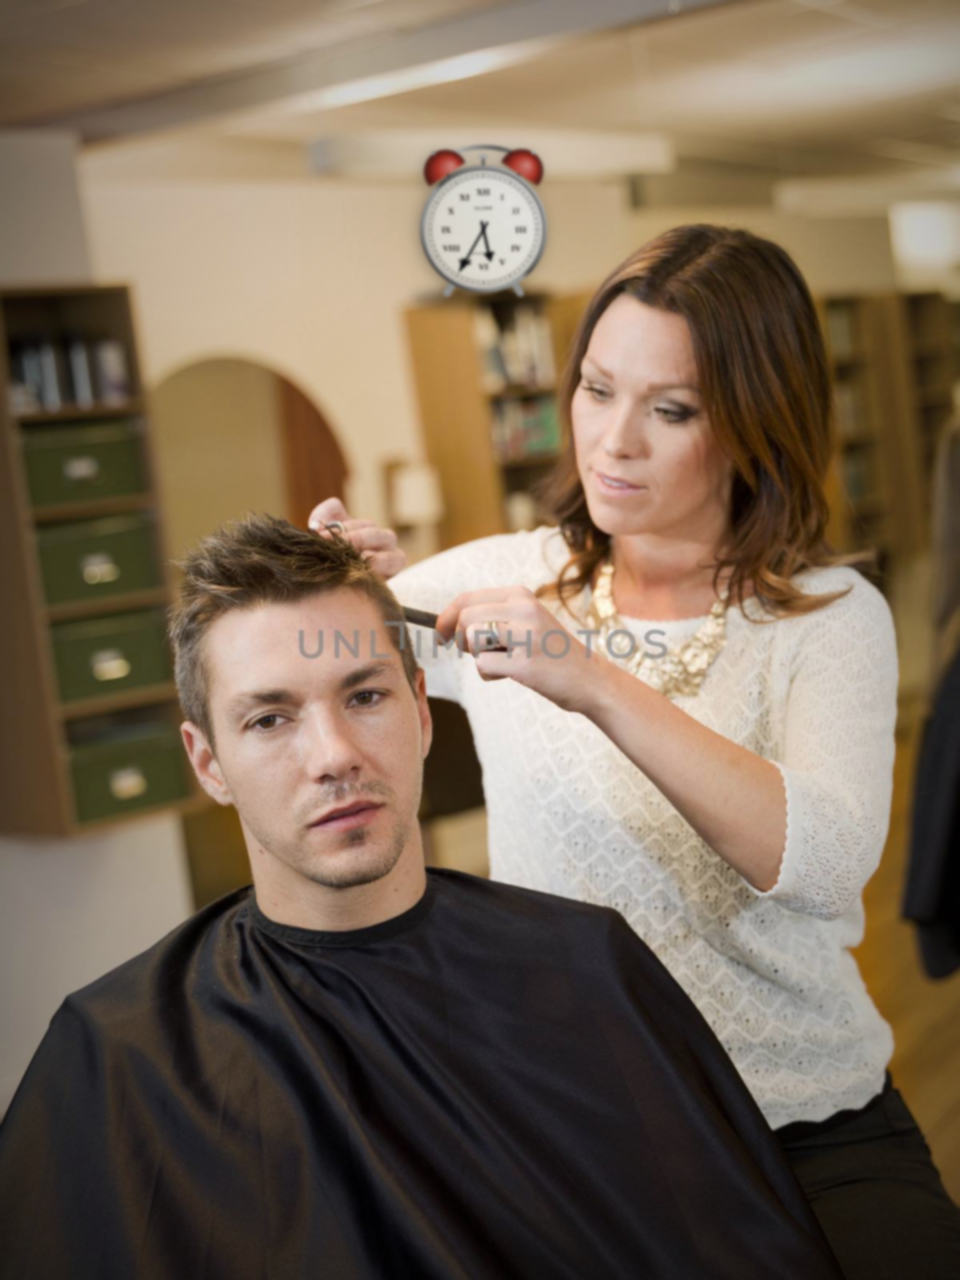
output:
5.35
